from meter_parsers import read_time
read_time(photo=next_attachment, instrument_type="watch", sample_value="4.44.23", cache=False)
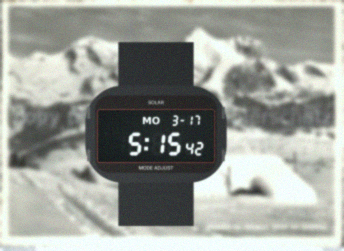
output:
5.15.42
